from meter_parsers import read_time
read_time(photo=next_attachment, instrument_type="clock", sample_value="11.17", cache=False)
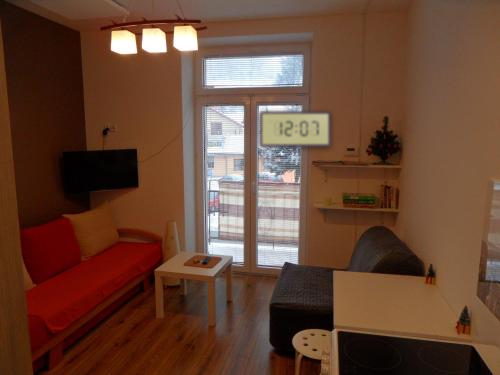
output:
12.07
